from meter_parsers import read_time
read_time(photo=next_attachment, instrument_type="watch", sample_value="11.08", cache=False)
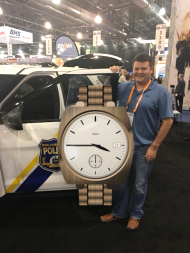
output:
3.45
